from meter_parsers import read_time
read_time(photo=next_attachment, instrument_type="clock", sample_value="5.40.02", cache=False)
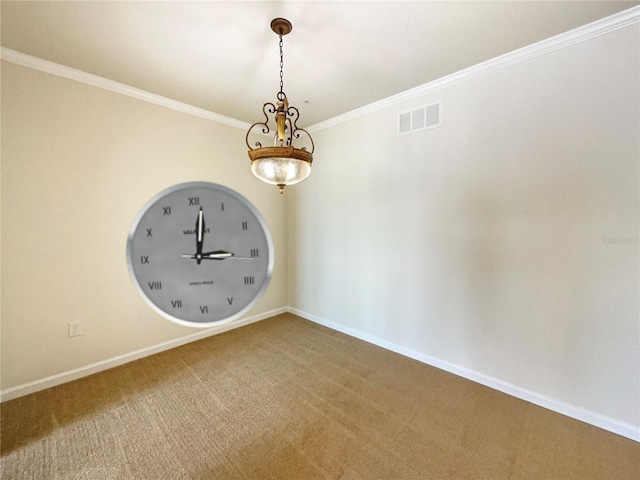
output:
3.01.16
